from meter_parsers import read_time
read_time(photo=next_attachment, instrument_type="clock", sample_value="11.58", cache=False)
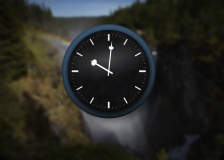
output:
10.01
